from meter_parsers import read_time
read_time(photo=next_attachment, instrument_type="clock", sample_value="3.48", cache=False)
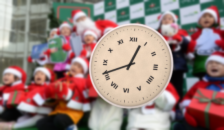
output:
12.41
